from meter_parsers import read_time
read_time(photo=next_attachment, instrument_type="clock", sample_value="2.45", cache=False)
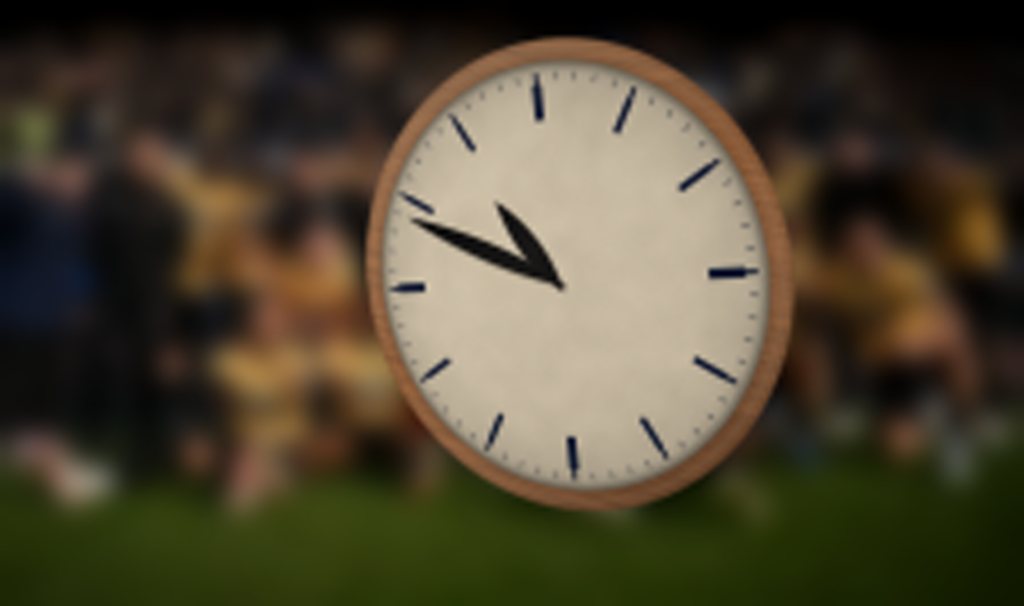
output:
10.49
